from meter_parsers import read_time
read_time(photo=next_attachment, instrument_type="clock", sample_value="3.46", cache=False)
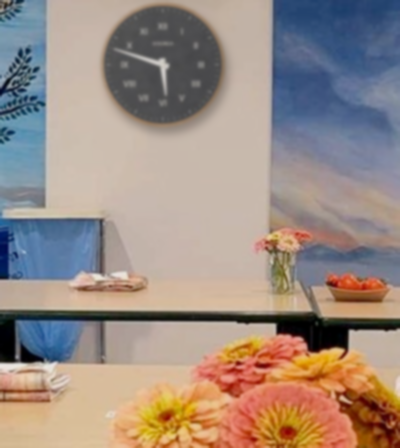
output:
5.48
